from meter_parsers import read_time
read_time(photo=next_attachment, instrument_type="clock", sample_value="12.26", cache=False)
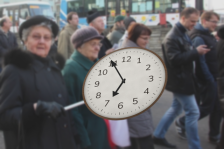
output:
6.55
